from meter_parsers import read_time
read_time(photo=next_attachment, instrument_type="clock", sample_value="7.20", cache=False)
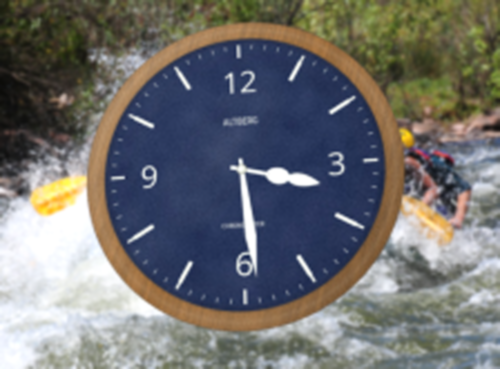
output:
3.29
